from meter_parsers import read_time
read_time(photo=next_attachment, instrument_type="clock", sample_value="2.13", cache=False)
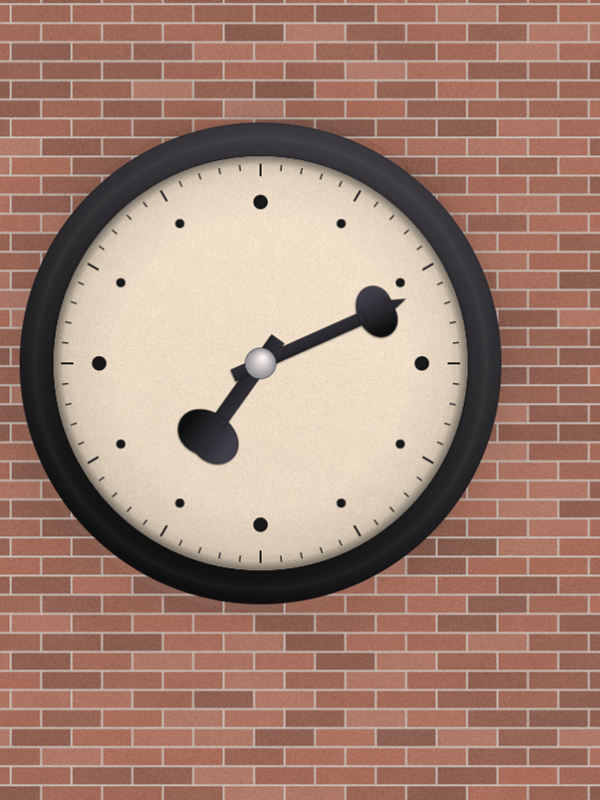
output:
7.11
